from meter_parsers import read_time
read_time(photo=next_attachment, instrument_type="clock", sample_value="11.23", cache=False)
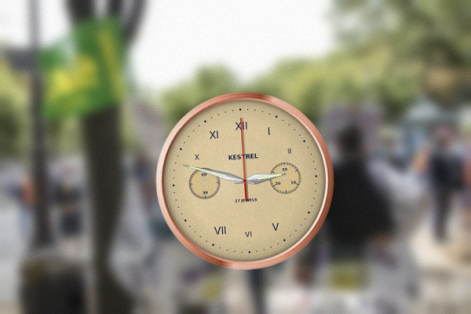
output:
2.48
